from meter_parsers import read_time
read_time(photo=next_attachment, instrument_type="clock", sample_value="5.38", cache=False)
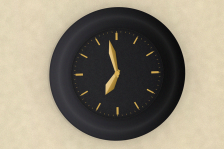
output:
6.58
